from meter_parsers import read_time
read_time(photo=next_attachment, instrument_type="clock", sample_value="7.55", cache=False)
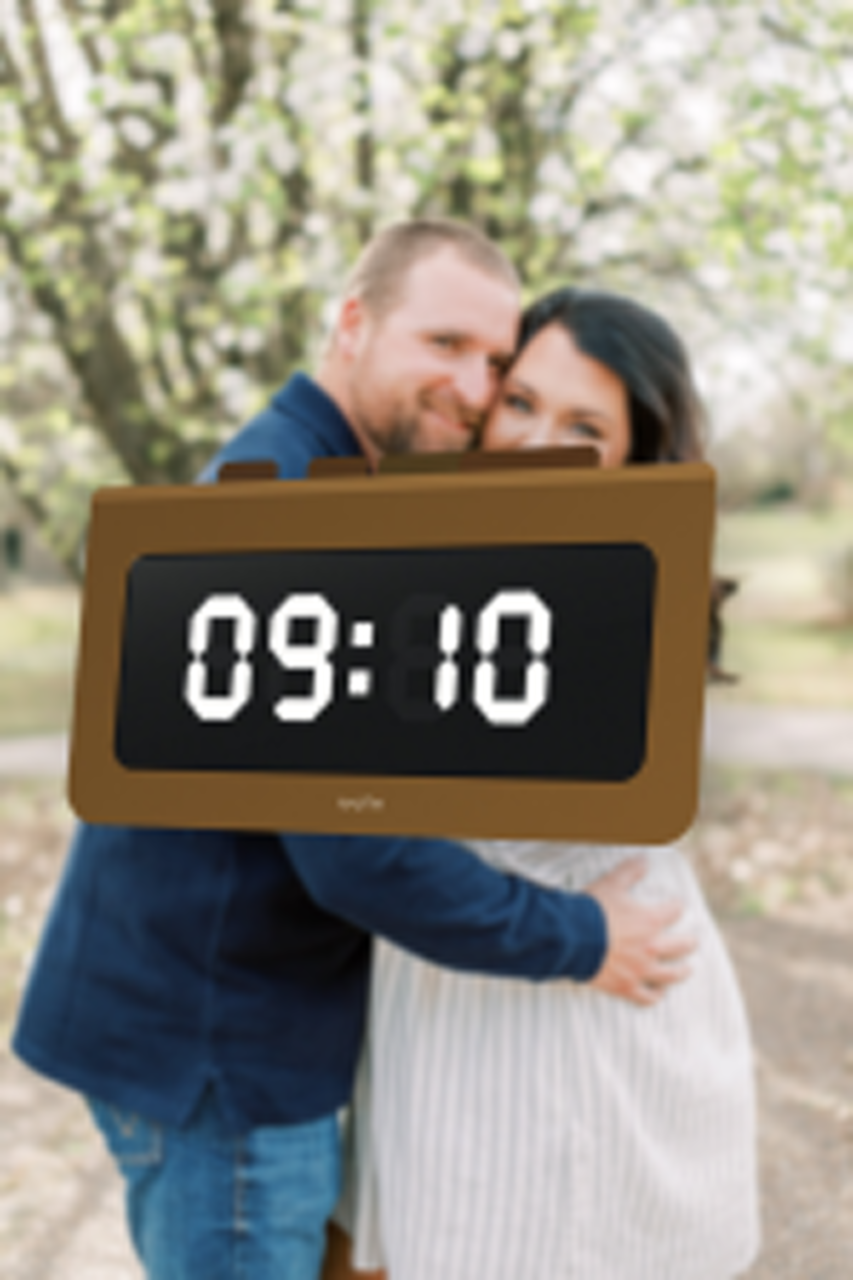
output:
9.10
